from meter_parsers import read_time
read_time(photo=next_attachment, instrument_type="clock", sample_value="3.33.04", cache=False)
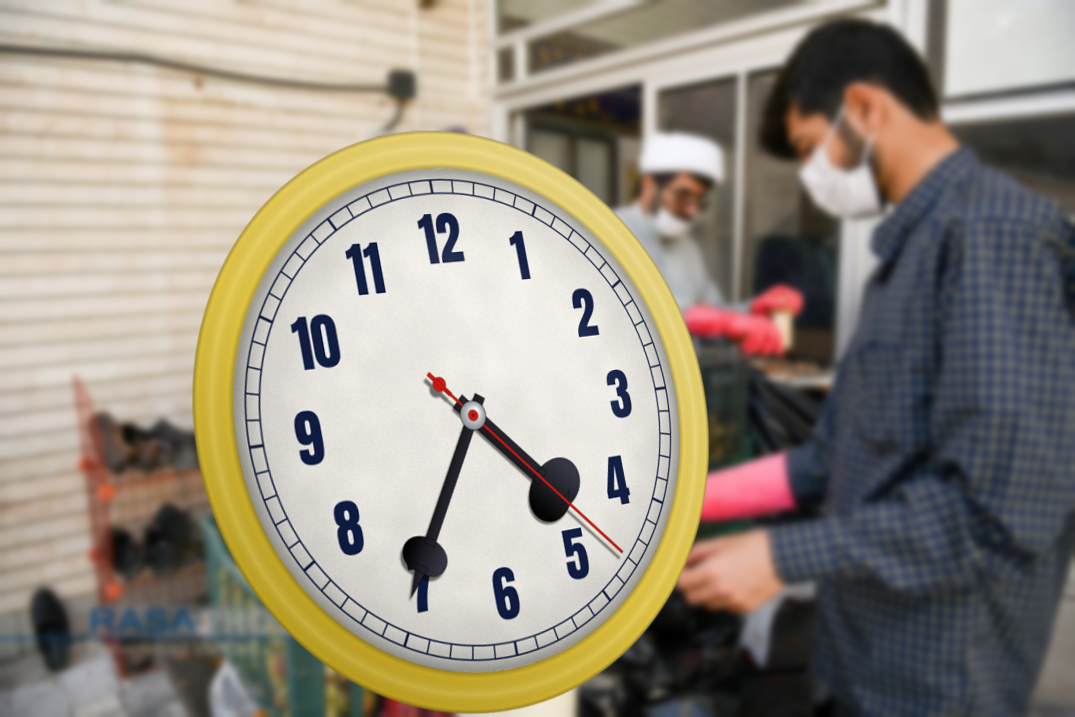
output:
4.35.23
